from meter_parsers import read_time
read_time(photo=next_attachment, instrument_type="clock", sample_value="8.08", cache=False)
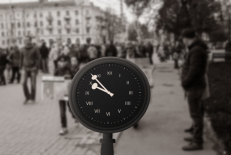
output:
9.53
